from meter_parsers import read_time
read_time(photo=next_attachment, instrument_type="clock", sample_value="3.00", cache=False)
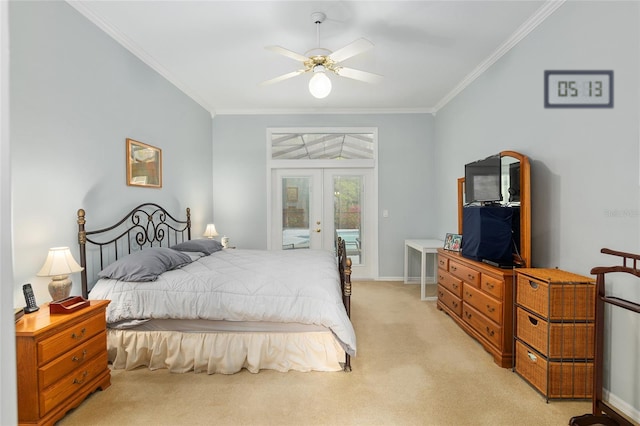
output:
5.13
